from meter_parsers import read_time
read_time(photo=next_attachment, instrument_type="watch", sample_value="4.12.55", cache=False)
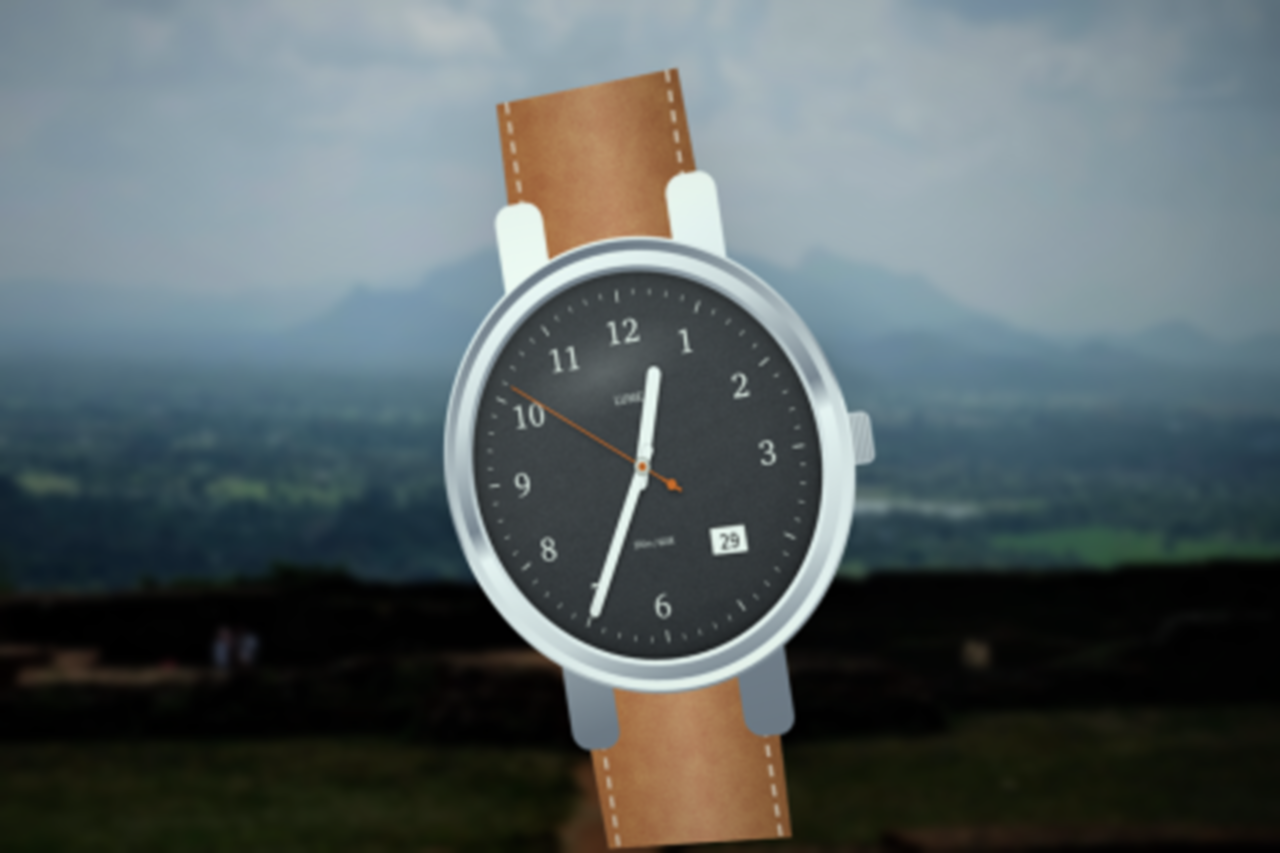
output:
12.34.51
